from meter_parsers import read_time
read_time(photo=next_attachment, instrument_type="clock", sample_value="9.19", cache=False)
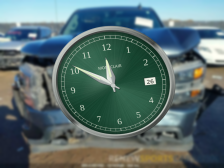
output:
11.51
